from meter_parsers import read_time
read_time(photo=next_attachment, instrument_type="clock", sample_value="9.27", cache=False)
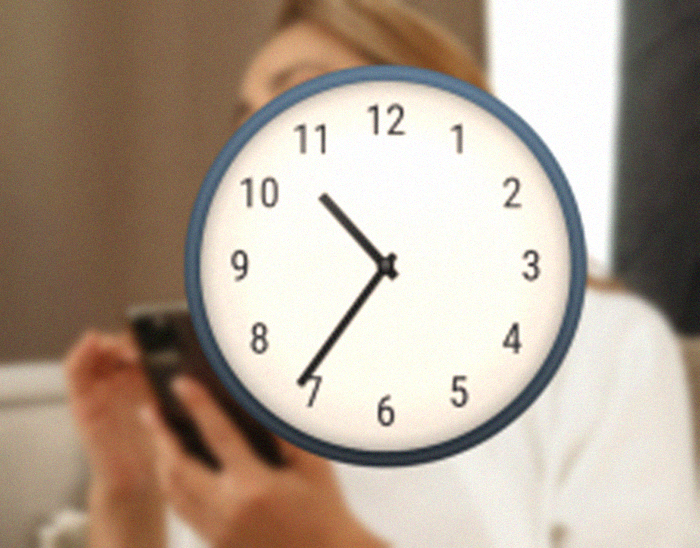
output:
10.36
